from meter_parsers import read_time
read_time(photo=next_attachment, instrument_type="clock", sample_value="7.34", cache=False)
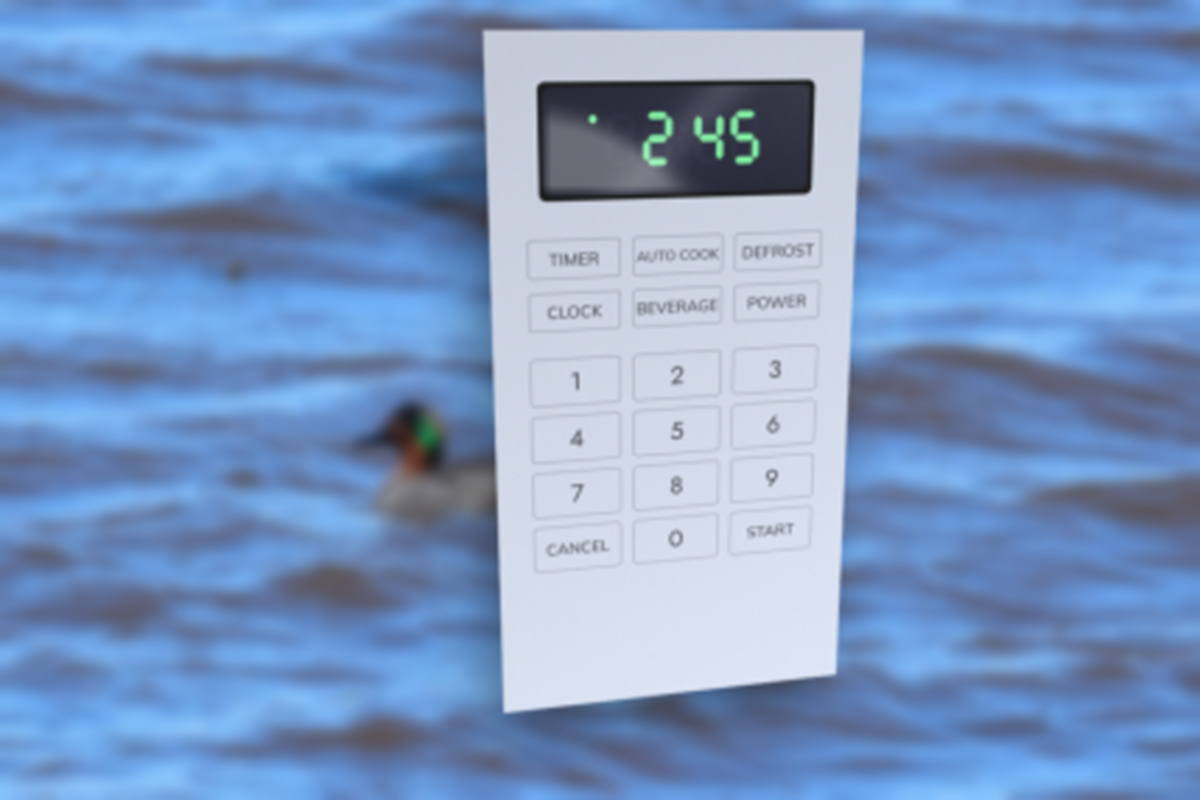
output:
2.45
